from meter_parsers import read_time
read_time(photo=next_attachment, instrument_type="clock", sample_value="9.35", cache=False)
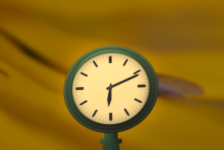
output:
6.11
